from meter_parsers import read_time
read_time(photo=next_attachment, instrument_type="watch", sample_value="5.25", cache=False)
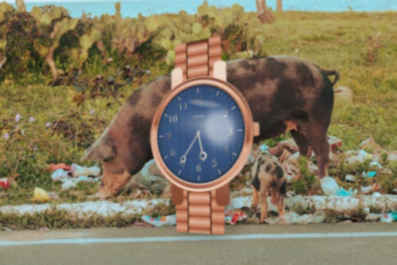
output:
5.36
